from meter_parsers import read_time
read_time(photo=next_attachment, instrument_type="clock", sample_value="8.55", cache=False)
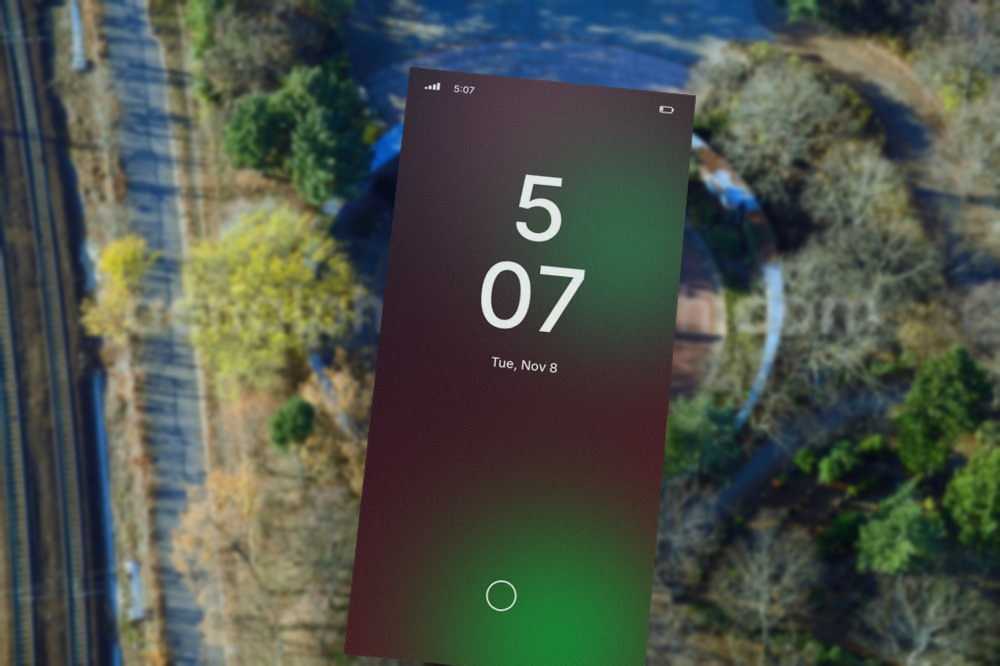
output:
5.07
